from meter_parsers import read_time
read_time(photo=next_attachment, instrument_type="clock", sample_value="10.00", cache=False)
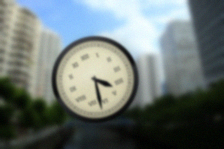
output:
4.32
